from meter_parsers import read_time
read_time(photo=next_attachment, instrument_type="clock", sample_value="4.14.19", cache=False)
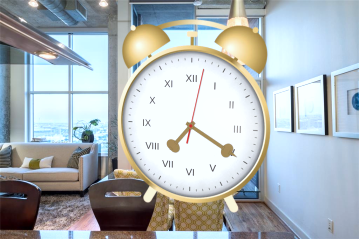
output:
7.20.02
